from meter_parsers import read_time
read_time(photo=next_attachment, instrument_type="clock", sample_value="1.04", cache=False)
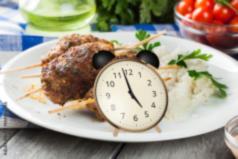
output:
4.58
